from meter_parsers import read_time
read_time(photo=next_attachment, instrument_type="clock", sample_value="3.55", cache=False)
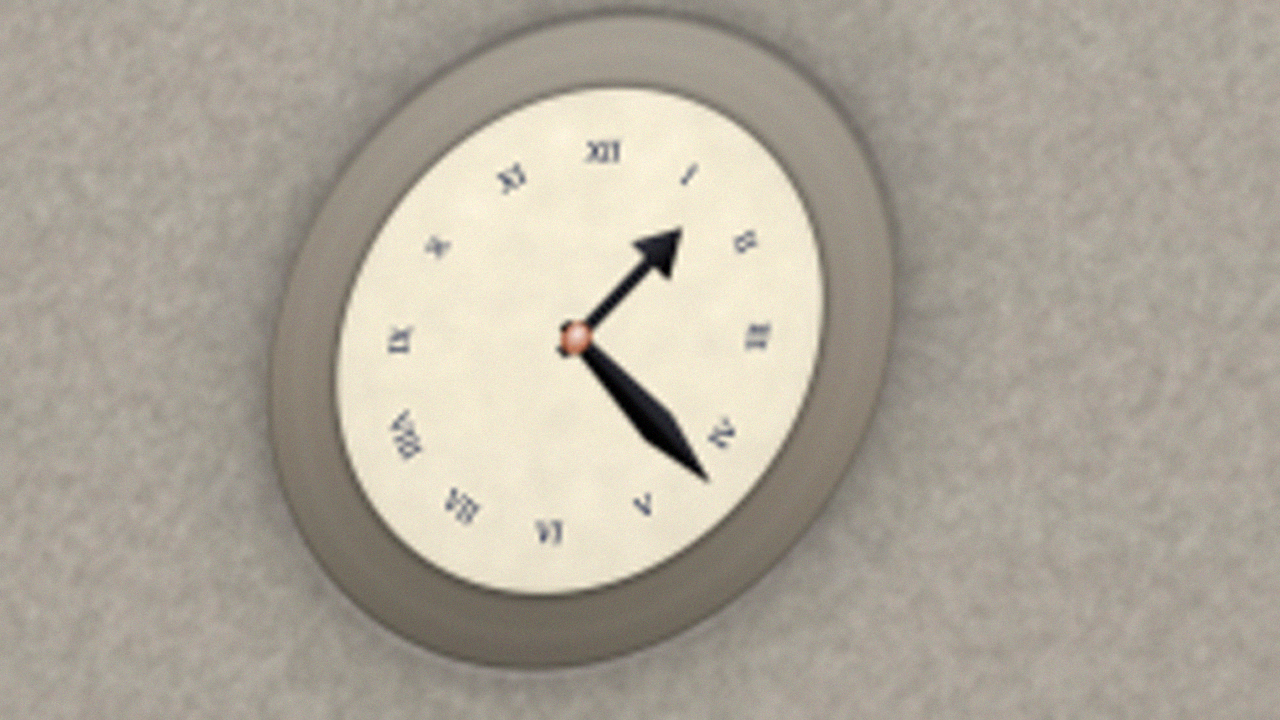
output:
1.22
